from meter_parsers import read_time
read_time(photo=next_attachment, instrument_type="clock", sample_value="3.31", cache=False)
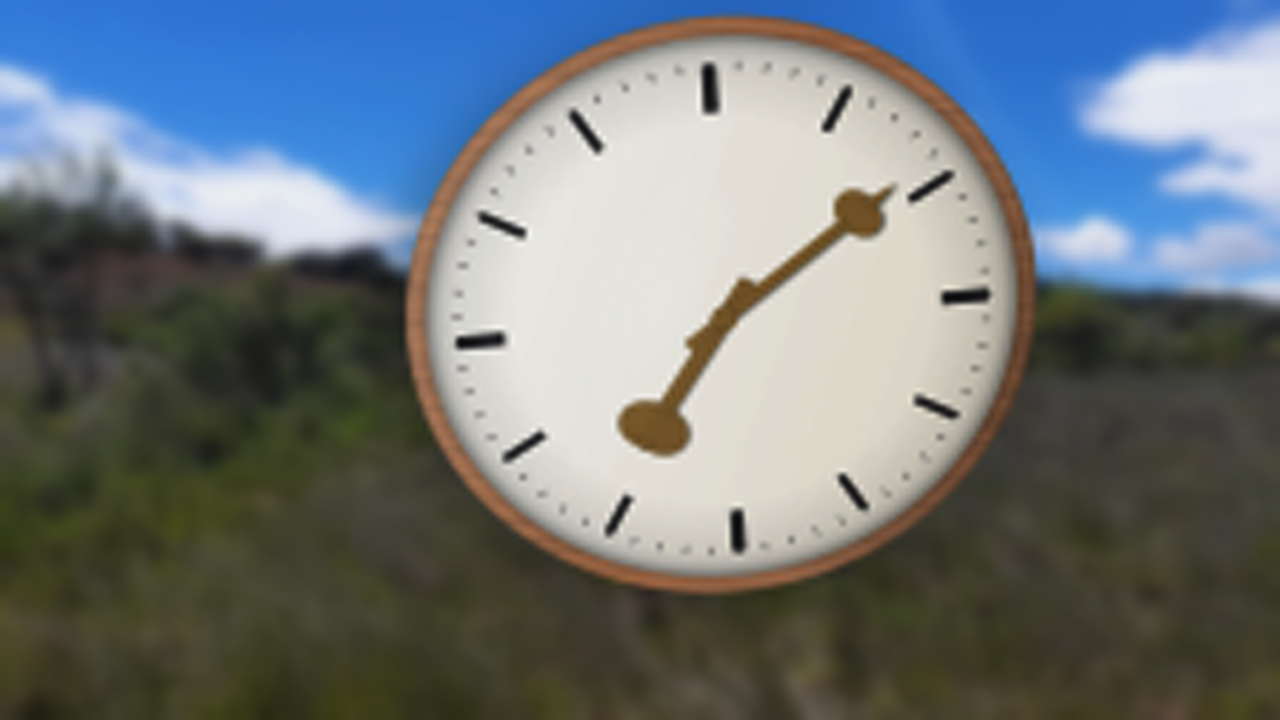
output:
7.09
